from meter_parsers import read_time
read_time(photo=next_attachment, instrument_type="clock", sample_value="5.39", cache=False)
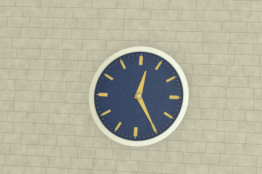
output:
12.25
